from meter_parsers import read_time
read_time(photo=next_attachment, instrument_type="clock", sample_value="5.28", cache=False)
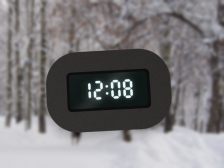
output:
12.08
